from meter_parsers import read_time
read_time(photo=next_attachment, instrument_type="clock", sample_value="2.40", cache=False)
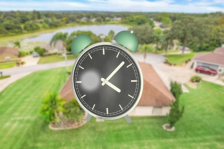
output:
4.08
